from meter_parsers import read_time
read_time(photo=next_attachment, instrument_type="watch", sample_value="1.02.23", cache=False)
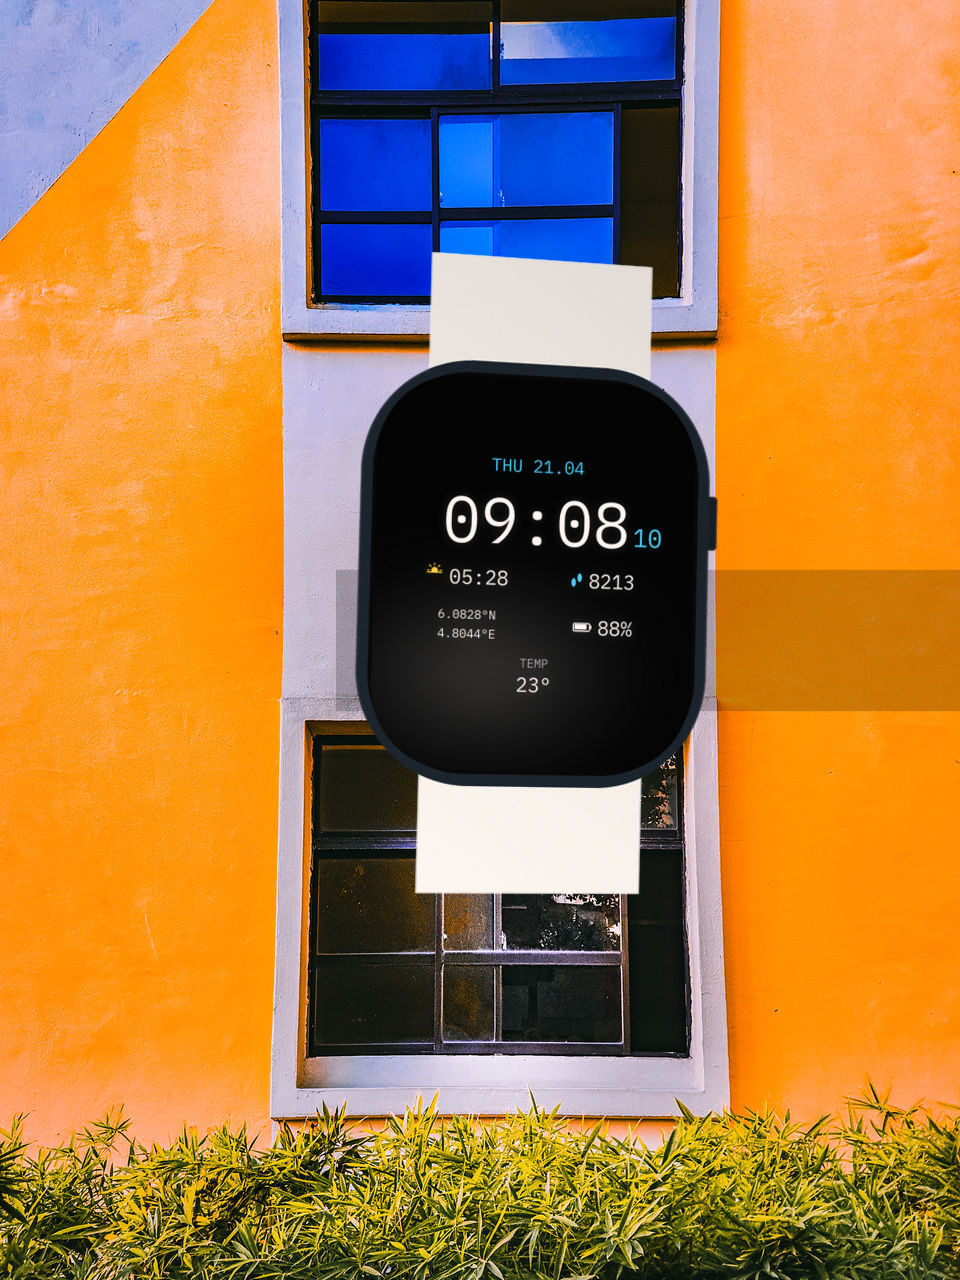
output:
9.08.10
